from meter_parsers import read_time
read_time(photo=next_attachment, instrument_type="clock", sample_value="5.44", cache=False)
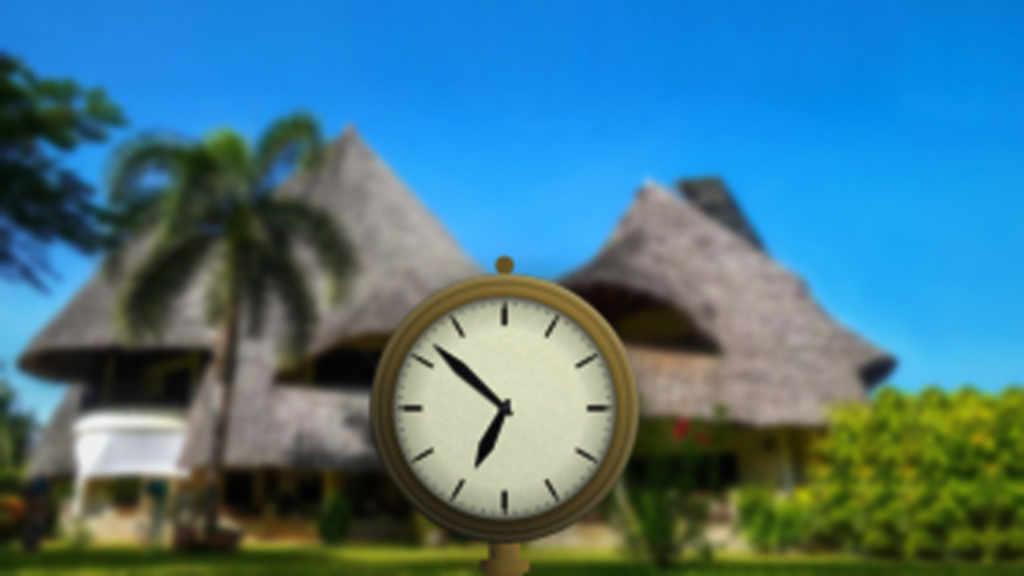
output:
6.52
